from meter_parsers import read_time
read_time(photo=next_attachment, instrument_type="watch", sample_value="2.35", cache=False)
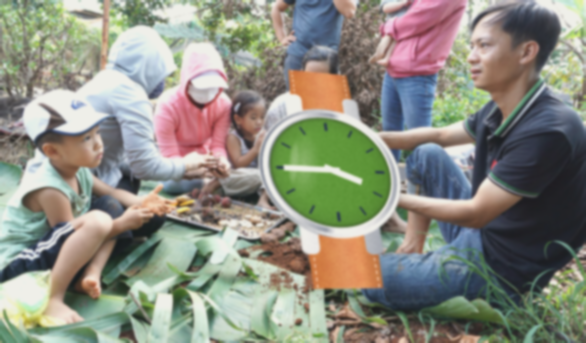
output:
3.45
